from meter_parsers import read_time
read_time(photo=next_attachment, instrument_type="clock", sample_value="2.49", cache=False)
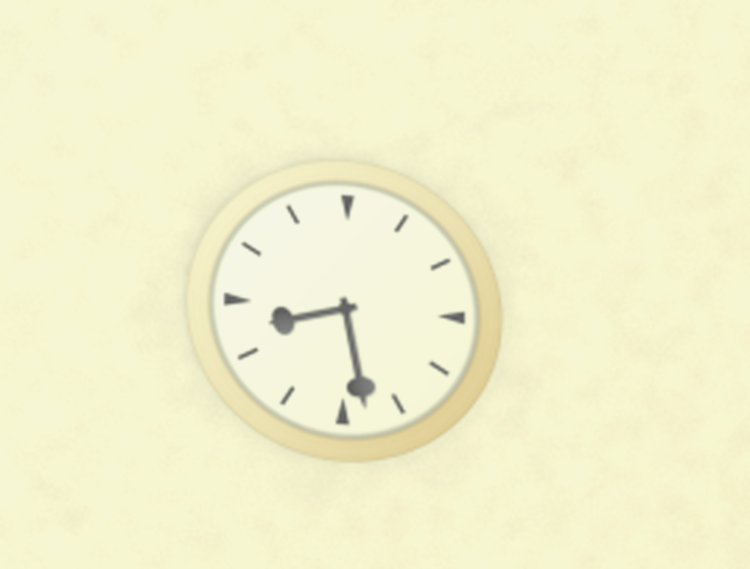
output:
8.28
